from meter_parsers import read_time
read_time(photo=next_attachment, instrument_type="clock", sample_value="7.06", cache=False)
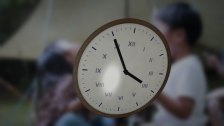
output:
3.55
